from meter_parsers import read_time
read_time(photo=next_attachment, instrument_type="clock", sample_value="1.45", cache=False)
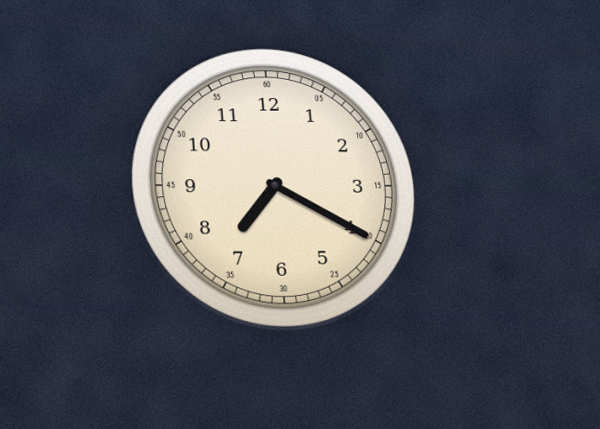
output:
7.20
